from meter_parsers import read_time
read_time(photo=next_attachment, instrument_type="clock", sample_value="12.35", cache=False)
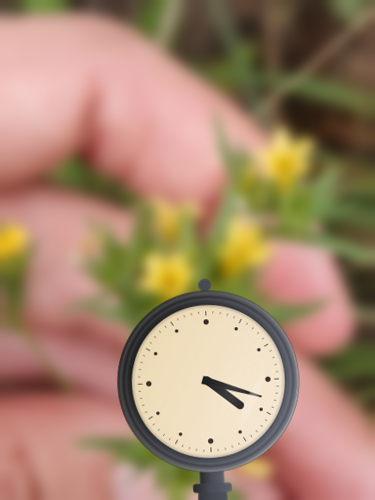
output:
4.18
